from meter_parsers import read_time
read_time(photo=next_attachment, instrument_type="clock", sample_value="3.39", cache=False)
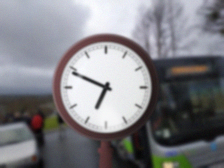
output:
6.49
